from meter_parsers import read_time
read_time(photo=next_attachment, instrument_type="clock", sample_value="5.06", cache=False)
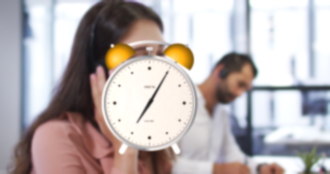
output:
7.05
